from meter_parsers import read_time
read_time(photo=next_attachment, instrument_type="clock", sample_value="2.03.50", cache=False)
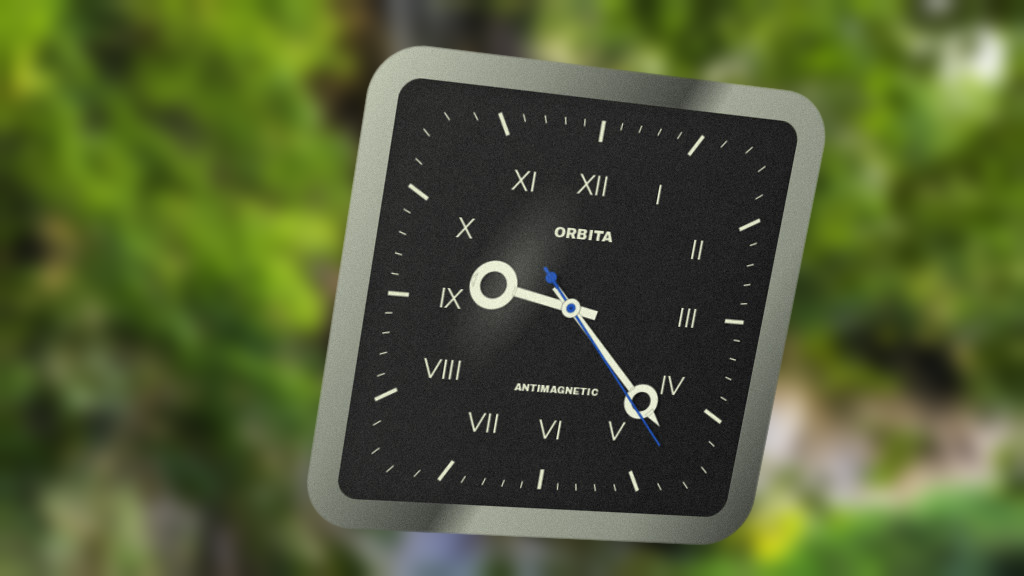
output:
9.22.23
